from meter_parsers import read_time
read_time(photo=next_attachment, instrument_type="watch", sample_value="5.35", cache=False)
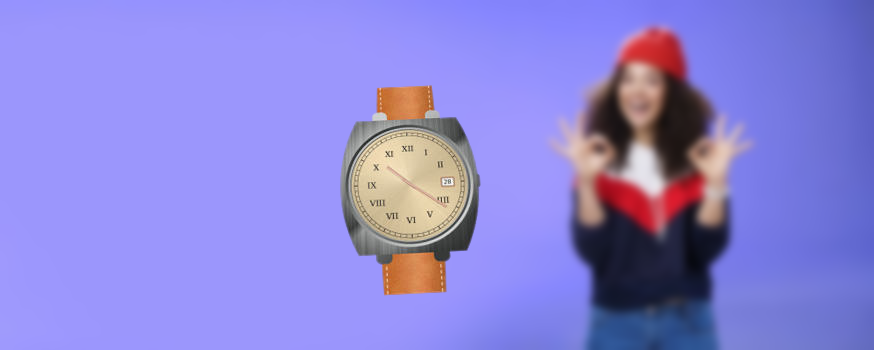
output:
10.21
